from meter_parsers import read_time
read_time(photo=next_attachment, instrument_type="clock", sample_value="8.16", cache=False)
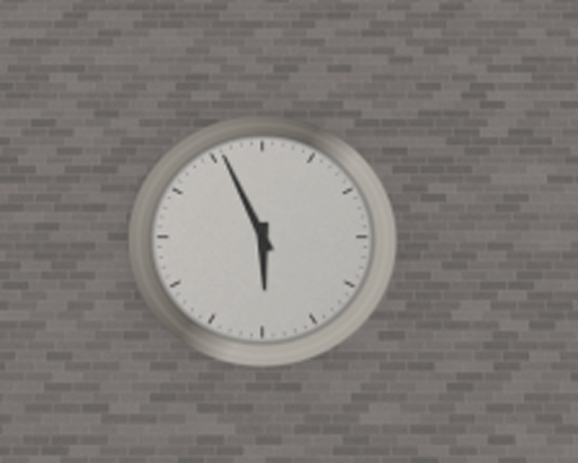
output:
5.56
